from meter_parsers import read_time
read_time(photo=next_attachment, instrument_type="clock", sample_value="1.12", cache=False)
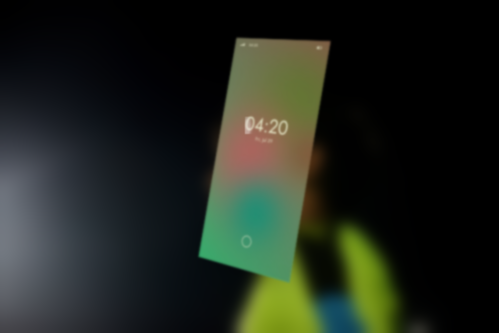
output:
4.20
